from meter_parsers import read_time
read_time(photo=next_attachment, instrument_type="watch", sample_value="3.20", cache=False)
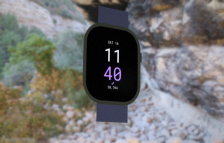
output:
11.40
